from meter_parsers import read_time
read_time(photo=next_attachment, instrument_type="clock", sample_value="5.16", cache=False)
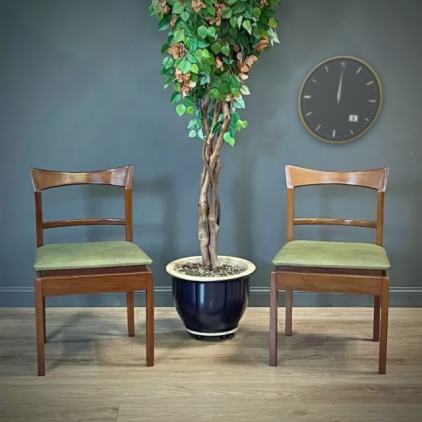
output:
12.00
